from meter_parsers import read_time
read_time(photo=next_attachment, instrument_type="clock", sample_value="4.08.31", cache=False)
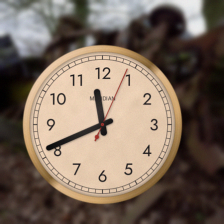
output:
11.41.04
